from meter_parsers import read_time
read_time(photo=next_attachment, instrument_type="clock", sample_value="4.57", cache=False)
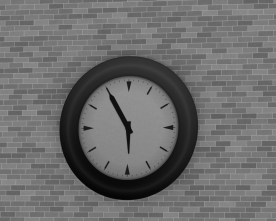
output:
5.55
